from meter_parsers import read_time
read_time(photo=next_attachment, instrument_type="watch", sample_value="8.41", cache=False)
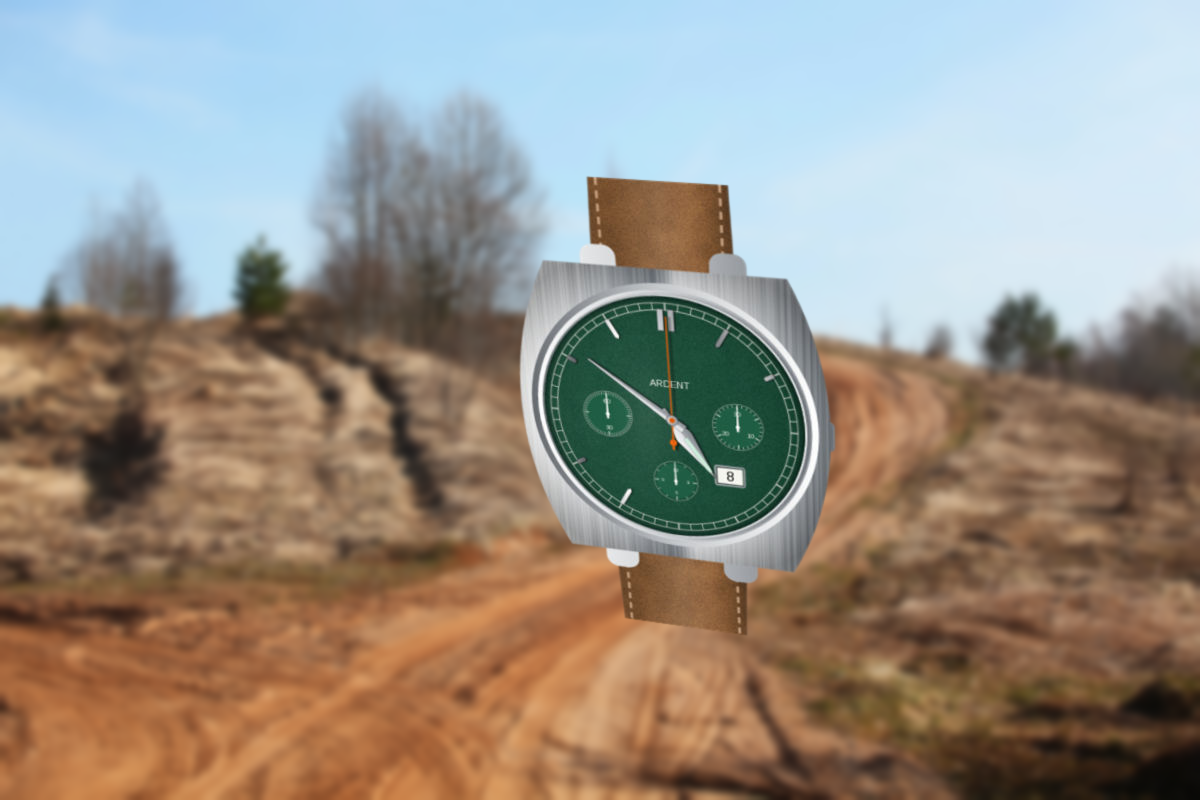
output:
4.51
